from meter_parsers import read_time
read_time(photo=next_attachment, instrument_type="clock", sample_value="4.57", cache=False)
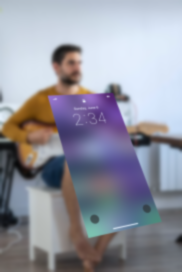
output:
2.34
